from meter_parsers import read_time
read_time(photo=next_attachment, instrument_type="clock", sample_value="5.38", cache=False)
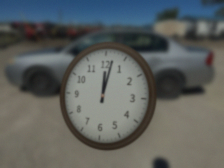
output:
12.02
